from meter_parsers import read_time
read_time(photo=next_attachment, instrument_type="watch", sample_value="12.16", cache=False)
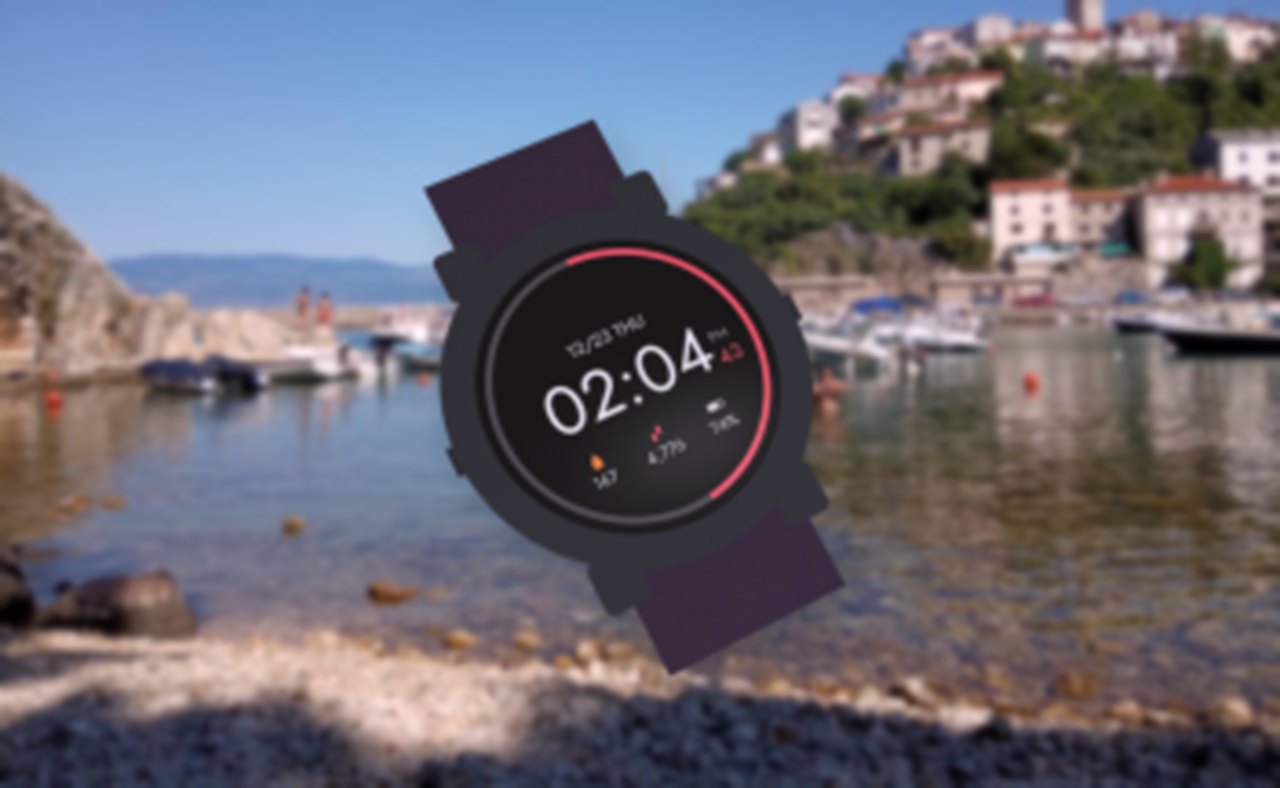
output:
2.04
